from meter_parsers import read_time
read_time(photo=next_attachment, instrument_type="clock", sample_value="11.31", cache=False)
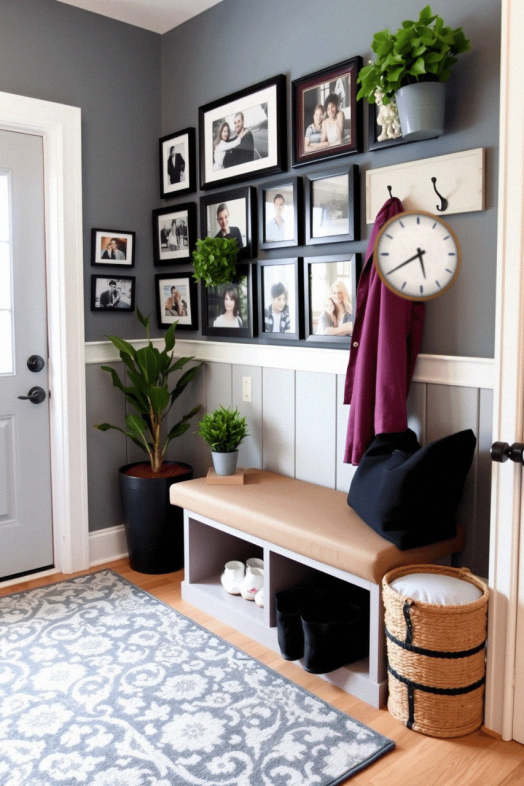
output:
5.40
